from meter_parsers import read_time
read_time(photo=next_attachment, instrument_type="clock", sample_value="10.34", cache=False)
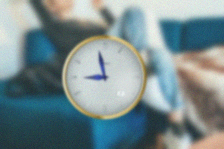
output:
8.58
